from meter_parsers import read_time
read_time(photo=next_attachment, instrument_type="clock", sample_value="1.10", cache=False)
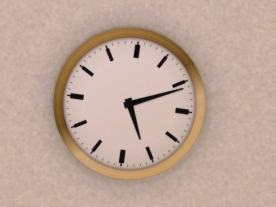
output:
5.11
